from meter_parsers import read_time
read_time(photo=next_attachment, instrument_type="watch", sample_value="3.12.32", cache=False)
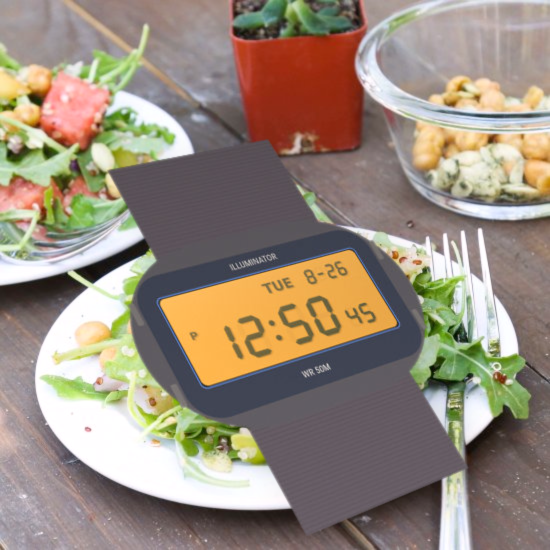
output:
12.50.45
